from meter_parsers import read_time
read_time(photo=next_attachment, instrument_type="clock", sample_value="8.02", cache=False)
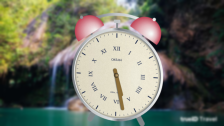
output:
5.28
